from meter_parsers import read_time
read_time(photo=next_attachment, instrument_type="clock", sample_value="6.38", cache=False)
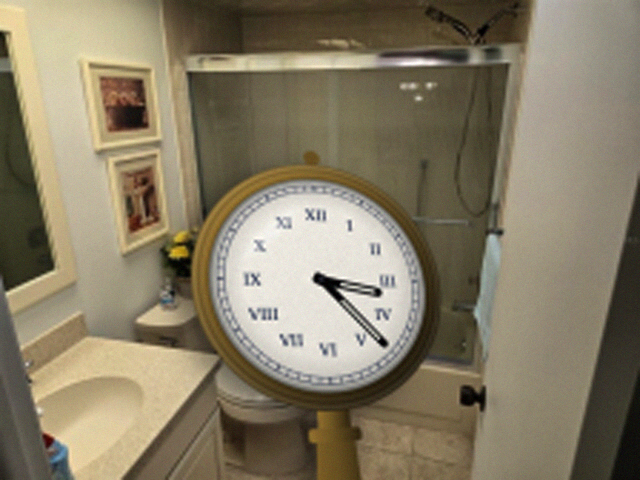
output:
3.23
